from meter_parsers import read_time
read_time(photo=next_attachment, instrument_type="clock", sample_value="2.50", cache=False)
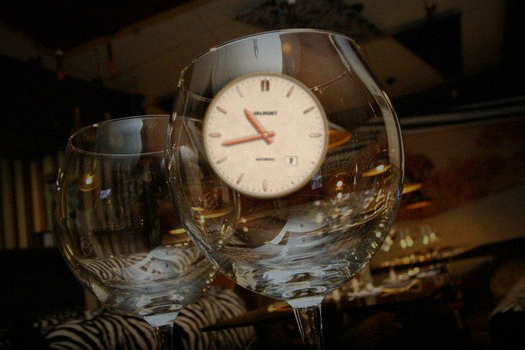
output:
10.43
